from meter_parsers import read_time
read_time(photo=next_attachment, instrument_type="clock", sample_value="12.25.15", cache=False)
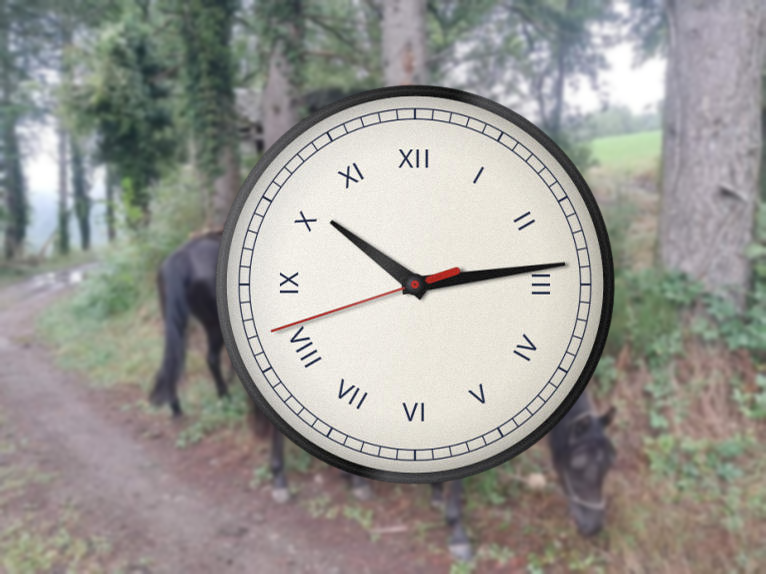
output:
10.13.42
